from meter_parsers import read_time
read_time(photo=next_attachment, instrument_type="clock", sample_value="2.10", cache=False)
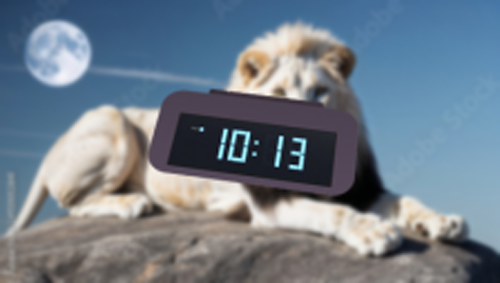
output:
10.13
